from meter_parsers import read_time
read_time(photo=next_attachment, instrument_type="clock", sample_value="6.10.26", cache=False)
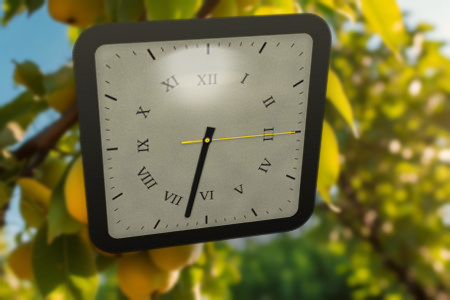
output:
6.32.15
